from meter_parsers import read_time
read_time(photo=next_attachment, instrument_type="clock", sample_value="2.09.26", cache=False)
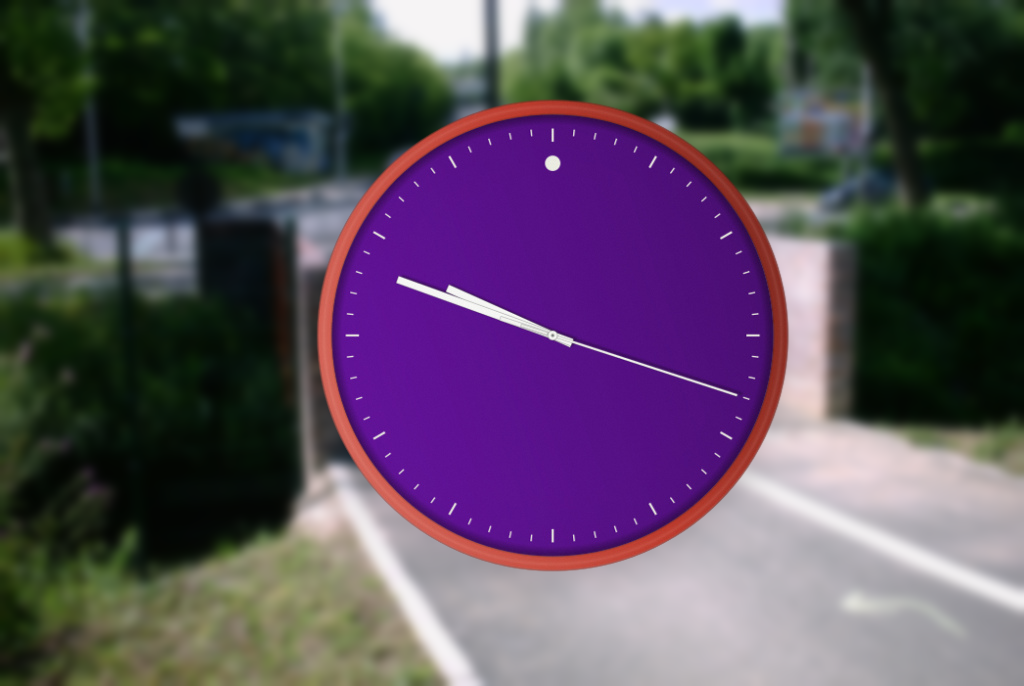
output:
9.48.18
